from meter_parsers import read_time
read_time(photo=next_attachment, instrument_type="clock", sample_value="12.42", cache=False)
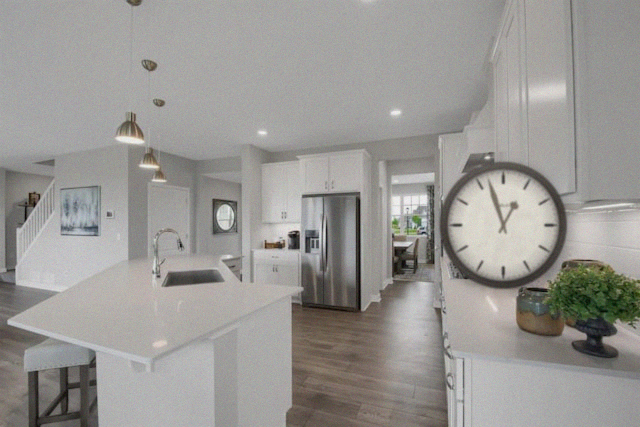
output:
12.57
